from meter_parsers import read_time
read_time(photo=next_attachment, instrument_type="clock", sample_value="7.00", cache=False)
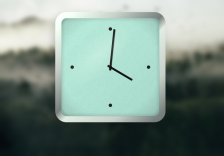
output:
4.01
